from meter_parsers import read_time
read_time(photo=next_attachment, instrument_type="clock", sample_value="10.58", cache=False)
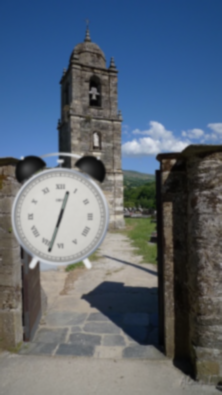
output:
12.33
